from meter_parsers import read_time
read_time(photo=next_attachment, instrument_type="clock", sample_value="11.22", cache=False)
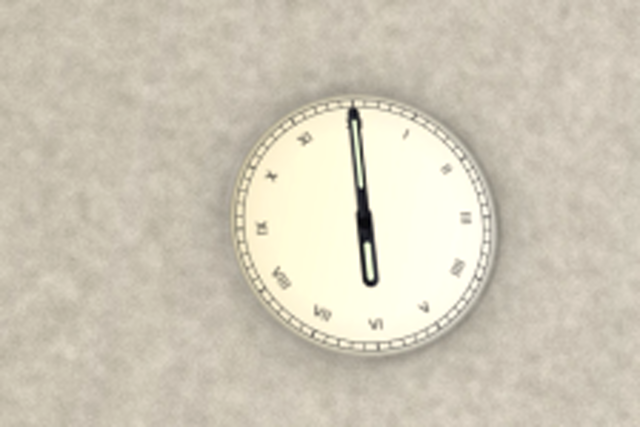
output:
6.00
